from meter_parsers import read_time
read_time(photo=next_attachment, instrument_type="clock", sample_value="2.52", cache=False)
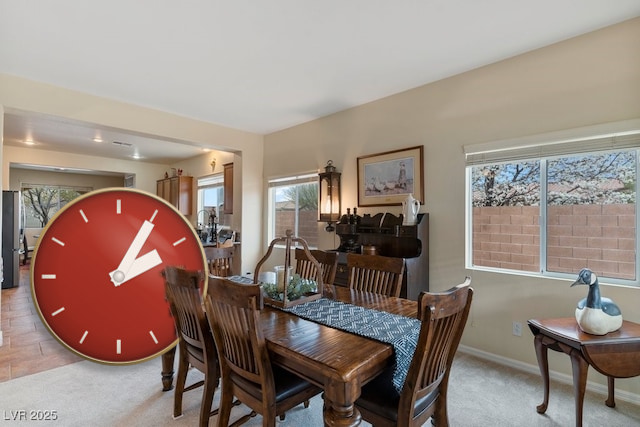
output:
2.05
